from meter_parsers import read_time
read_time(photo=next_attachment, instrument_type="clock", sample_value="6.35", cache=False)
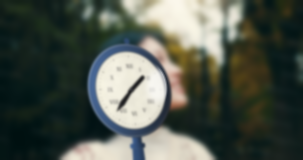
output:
1.37
